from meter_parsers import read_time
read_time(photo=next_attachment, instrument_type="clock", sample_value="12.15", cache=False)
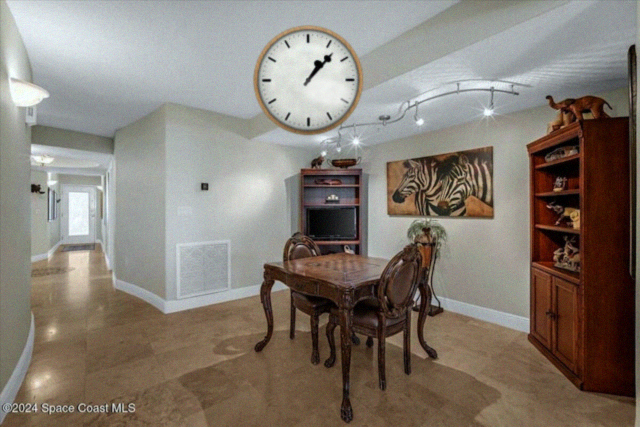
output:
1.07
